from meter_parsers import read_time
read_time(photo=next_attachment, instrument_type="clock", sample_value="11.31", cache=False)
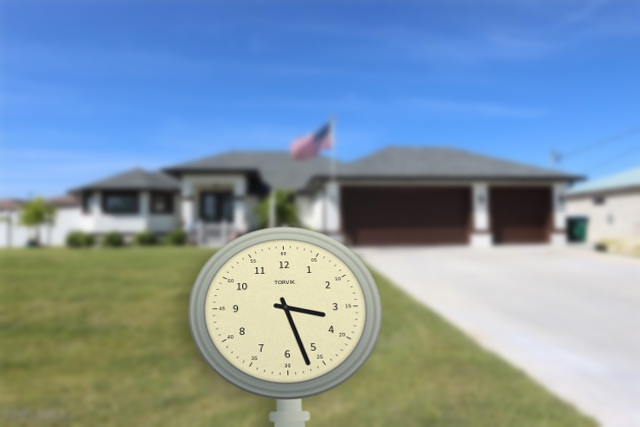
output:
3.27
